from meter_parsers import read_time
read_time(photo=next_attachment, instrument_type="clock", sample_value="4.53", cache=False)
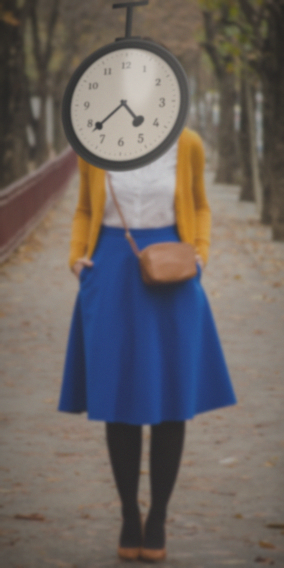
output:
4.38
